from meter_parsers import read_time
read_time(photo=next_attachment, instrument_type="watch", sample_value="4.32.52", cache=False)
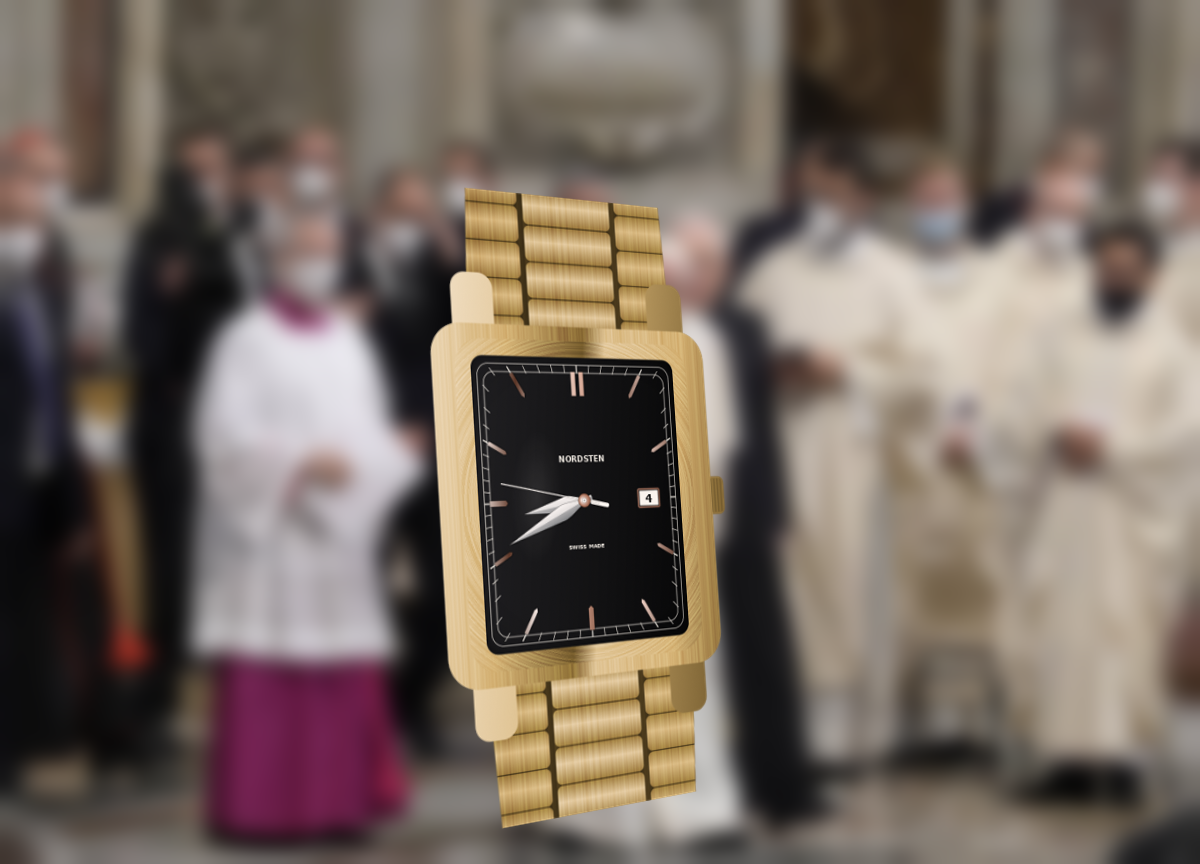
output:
8.40.47
